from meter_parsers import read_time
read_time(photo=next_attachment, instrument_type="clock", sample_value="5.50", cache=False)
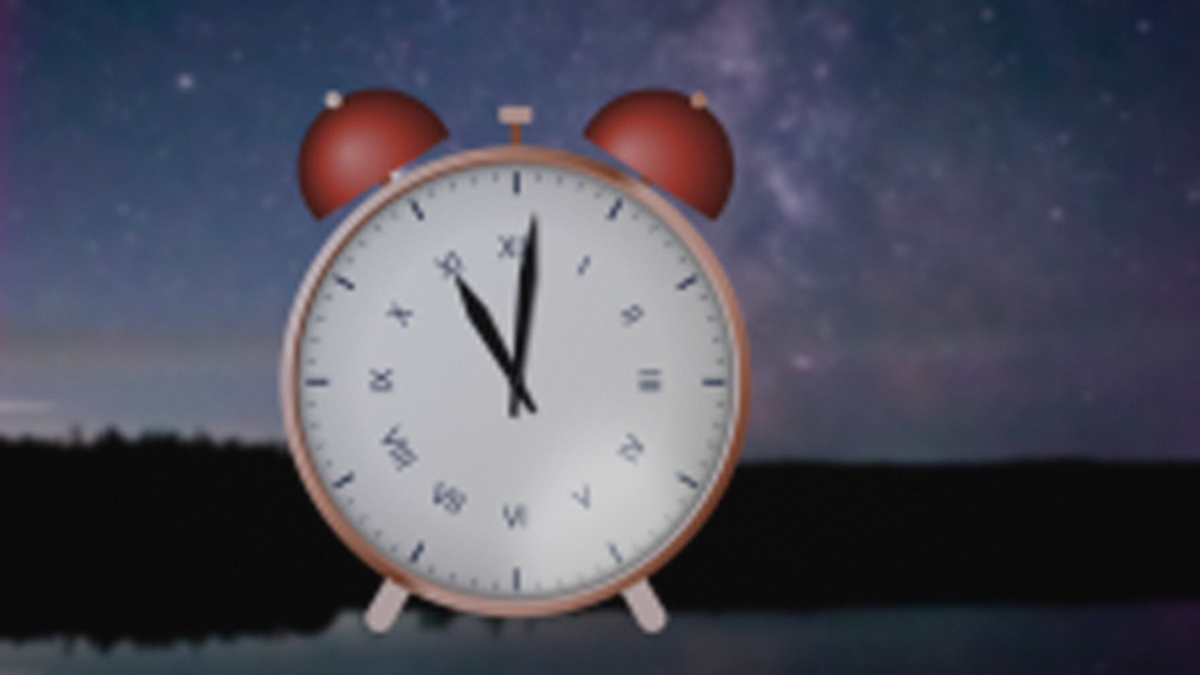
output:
11.01
